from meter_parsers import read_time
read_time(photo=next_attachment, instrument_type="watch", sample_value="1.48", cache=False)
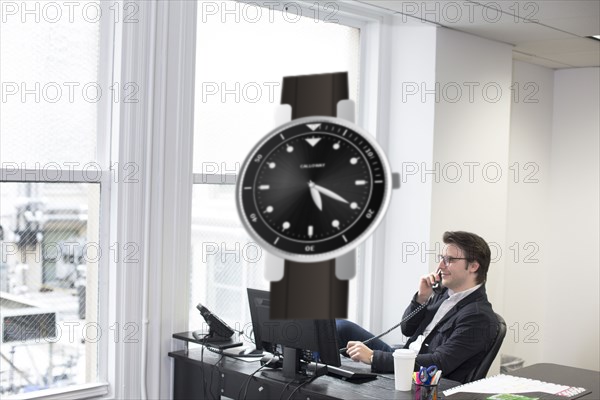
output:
5.20
